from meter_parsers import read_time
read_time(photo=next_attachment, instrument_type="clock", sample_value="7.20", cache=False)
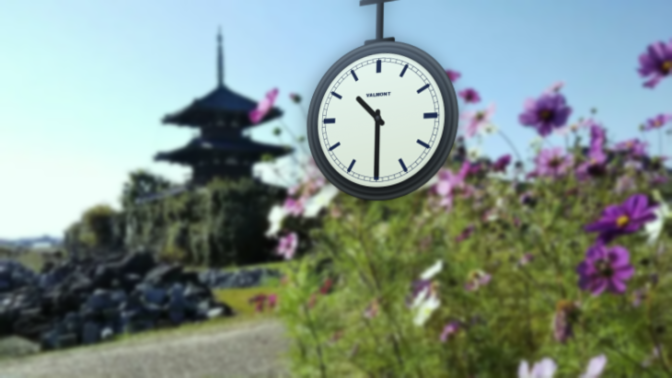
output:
10.30
